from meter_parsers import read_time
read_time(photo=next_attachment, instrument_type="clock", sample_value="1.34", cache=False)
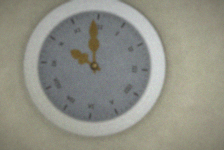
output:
9.59
